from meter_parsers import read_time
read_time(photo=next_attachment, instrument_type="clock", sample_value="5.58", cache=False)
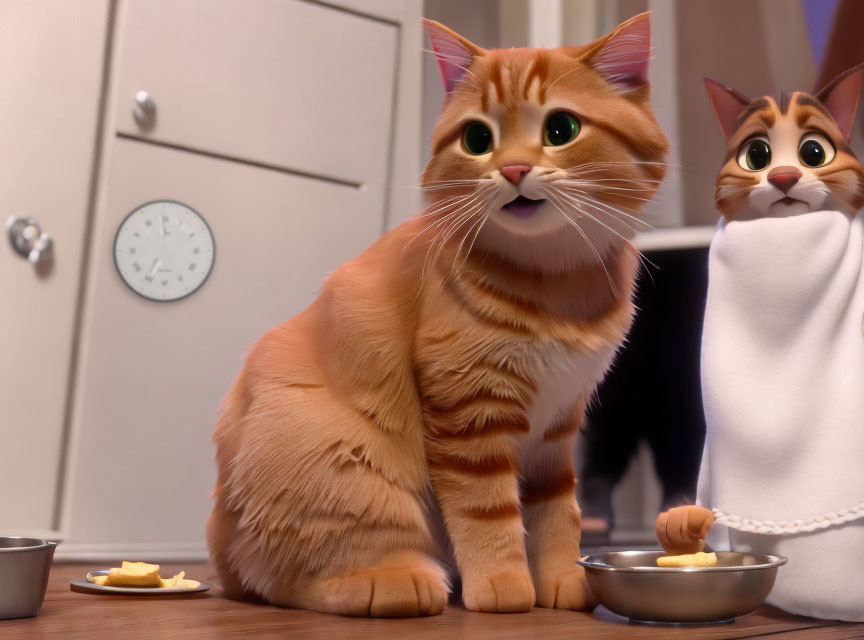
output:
6.59
